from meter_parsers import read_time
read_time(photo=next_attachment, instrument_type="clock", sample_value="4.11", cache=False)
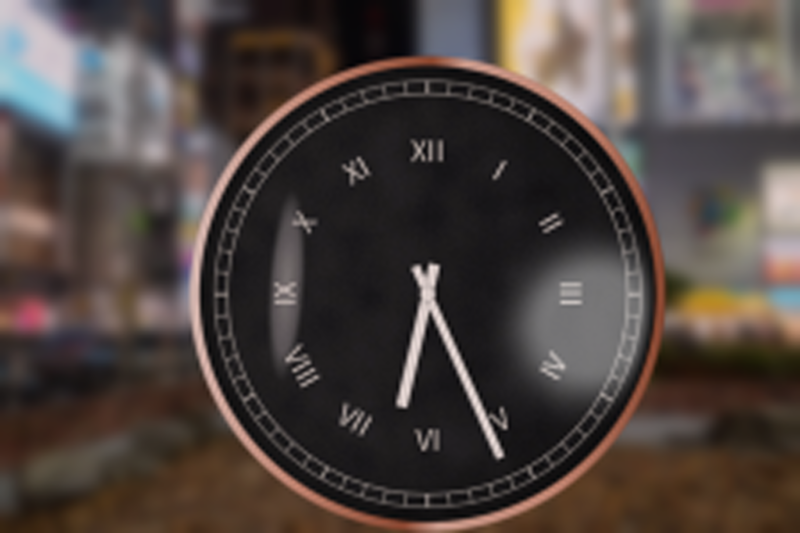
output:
6.26
